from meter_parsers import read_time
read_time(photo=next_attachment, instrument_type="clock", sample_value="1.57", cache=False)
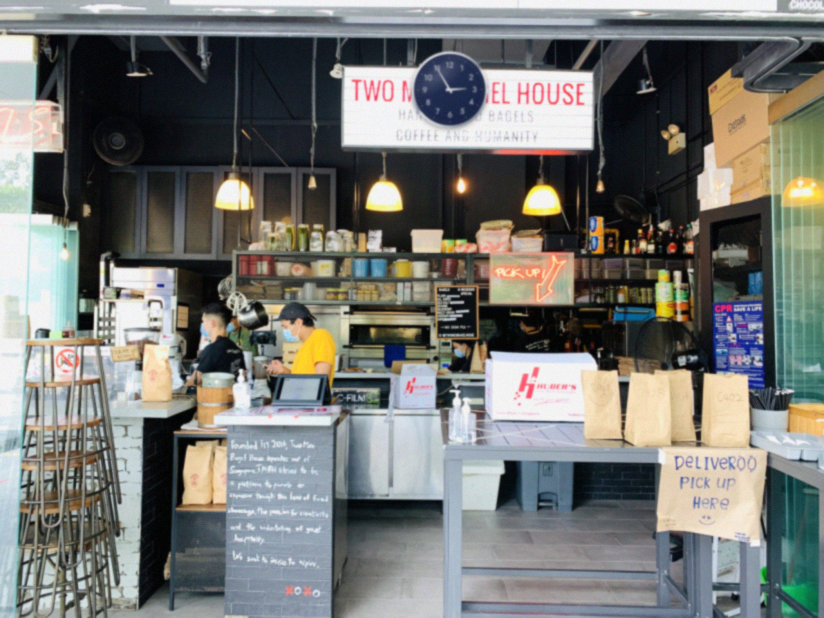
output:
2.55
